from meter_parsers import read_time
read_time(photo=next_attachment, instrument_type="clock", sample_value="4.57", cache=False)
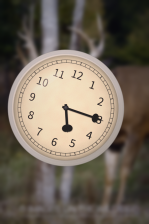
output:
5.15
